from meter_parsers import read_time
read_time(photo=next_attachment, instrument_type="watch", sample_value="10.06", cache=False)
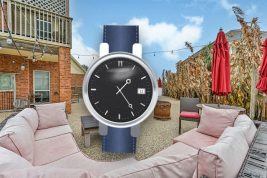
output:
1.24
